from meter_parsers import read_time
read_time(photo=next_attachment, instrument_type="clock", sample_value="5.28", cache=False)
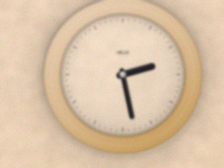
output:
2.28
